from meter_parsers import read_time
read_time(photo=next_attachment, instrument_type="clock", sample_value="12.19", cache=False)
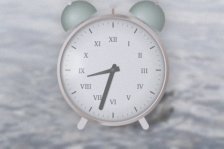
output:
8.33
